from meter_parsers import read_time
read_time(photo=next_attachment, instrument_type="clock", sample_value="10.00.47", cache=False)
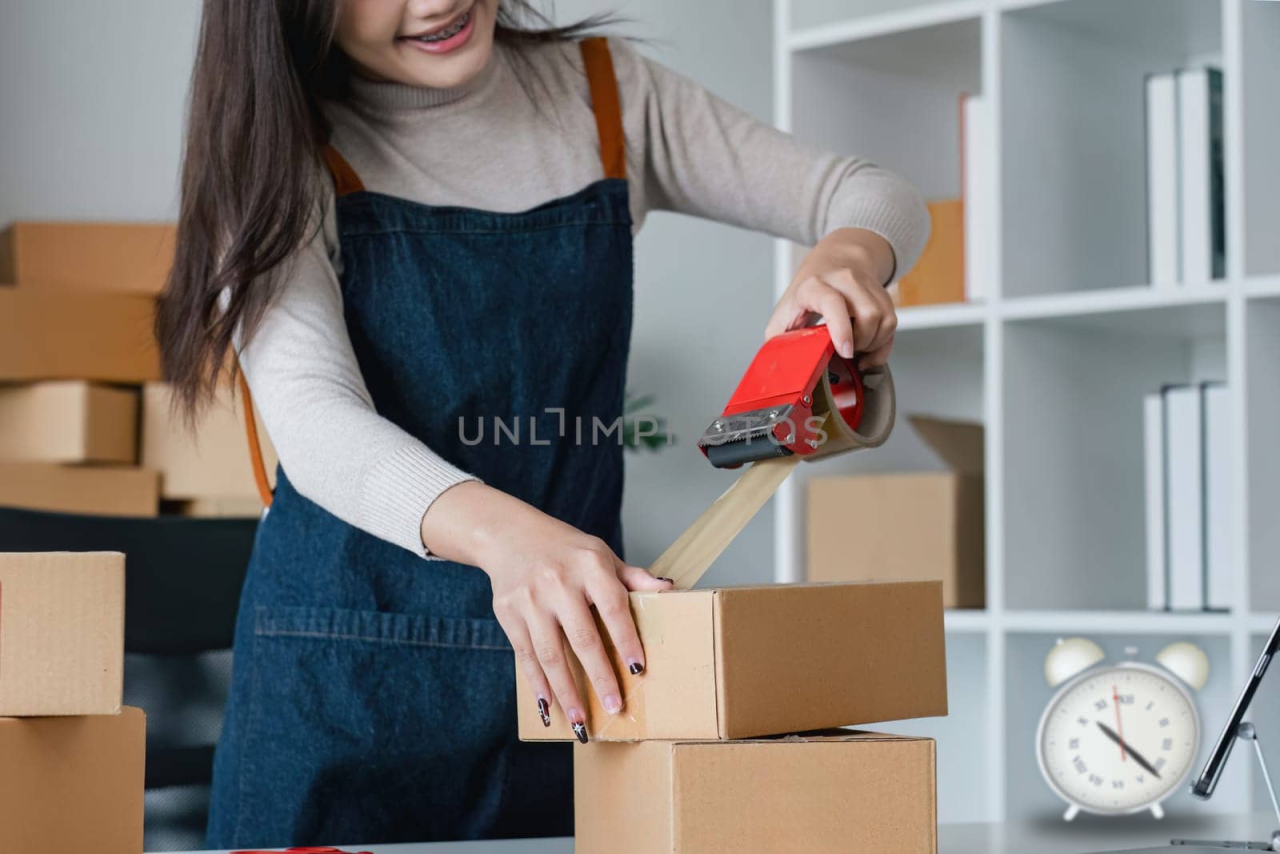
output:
10.21.58
